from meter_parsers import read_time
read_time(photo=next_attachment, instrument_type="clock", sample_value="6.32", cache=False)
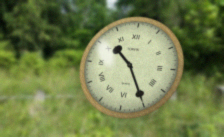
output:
10.25
